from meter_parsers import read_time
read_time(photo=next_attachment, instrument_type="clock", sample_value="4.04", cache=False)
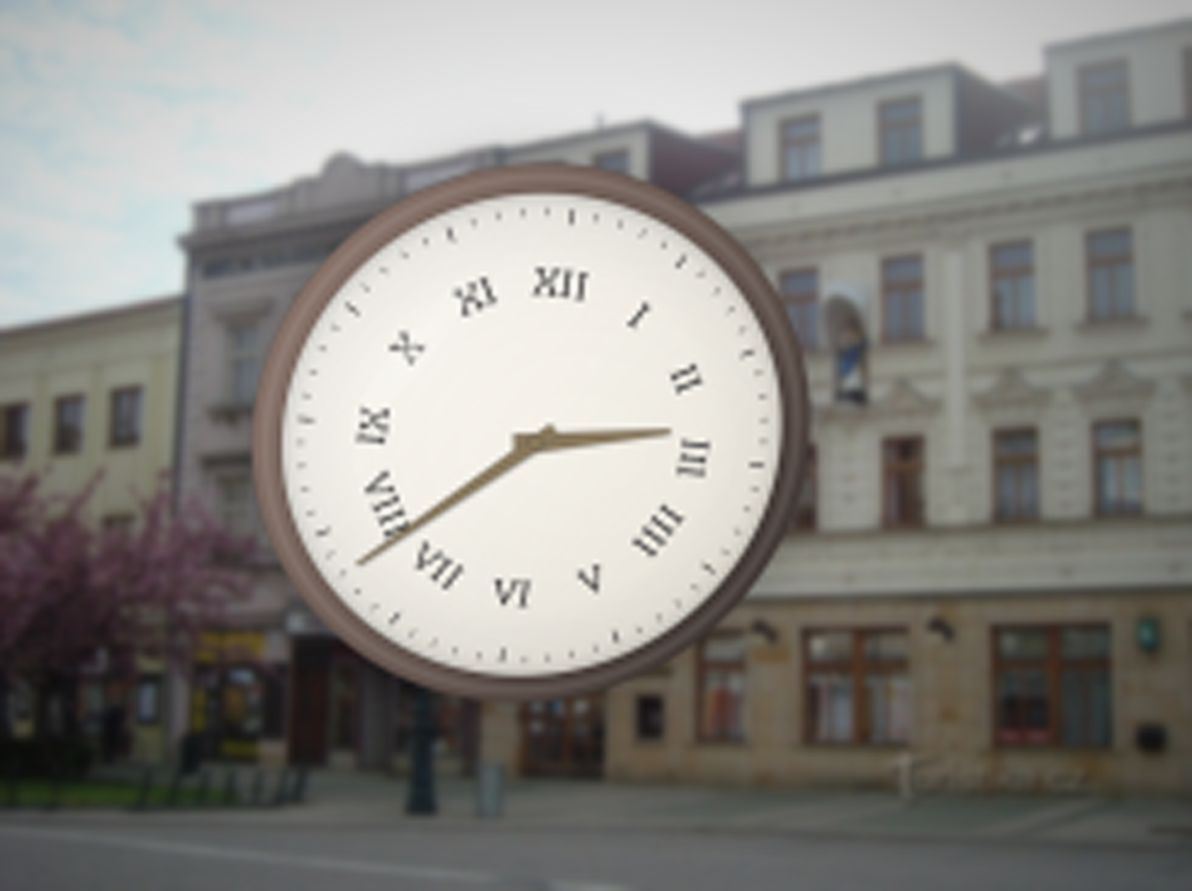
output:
2.38
